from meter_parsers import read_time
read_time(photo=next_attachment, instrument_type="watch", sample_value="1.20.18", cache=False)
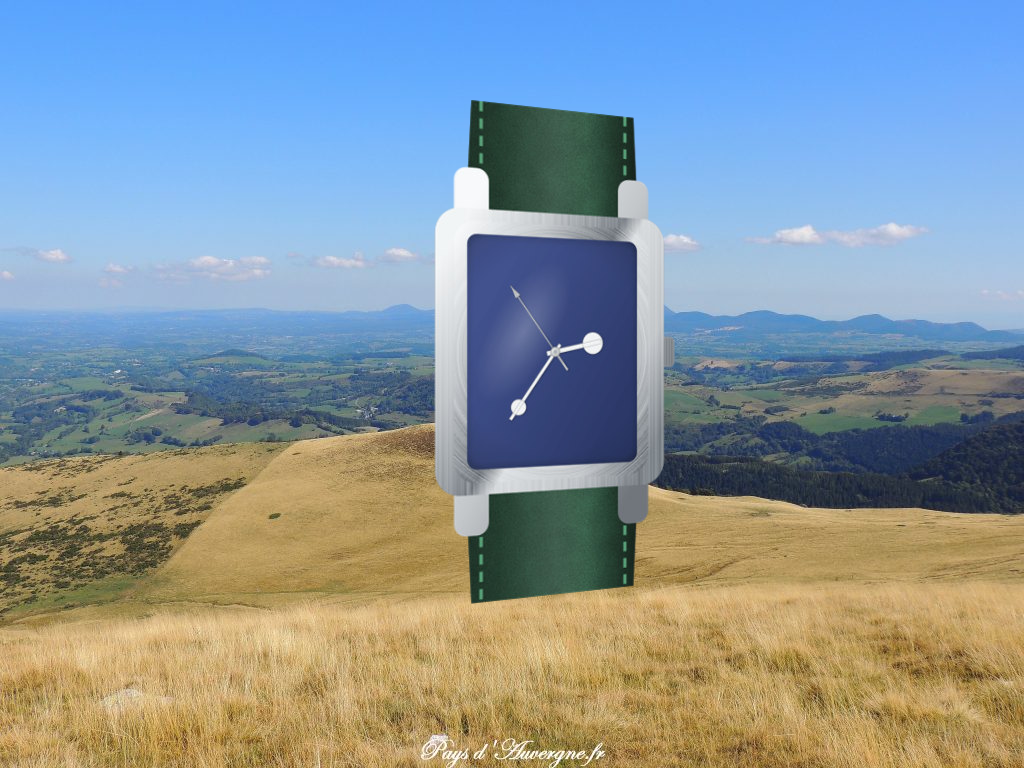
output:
2.35.54
